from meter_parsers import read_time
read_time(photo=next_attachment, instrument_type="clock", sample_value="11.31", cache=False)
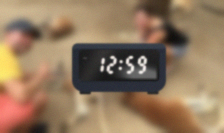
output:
12.59
